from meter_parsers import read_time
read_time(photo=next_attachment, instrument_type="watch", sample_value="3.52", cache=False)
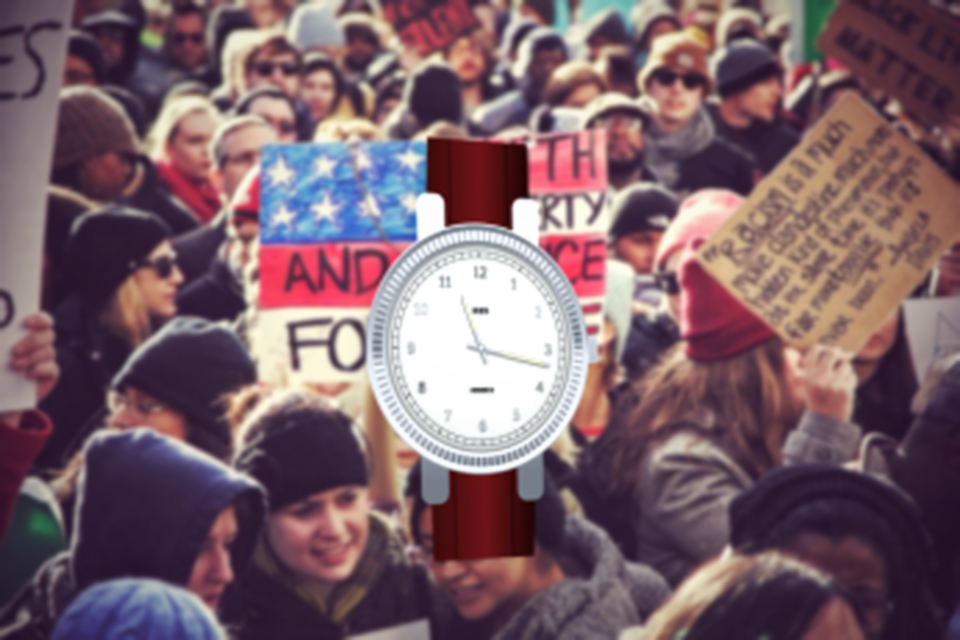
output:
11.17
